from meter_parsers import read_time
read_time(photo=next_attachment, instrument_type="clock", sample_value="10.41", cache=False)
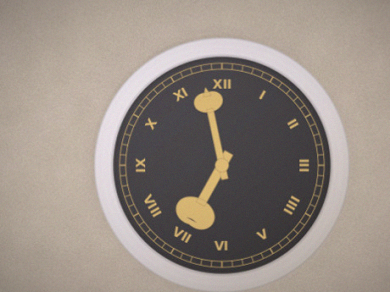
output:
6.58
